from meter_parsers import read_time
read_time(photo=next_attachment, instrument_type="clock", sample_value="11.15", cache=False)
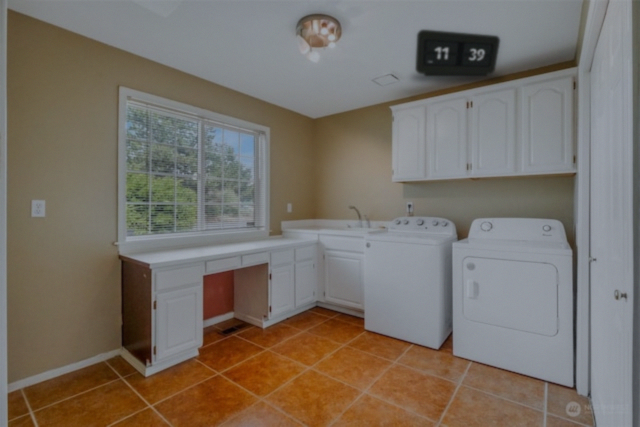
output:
11.39
